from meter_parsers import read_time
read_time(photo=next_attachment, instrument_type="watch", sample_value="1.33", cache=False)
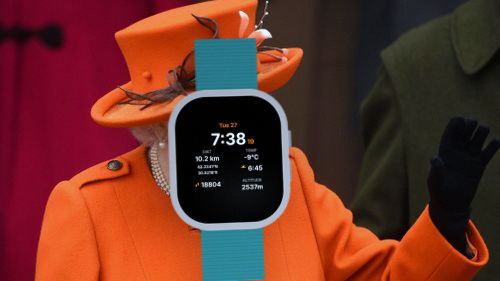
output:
7.38
